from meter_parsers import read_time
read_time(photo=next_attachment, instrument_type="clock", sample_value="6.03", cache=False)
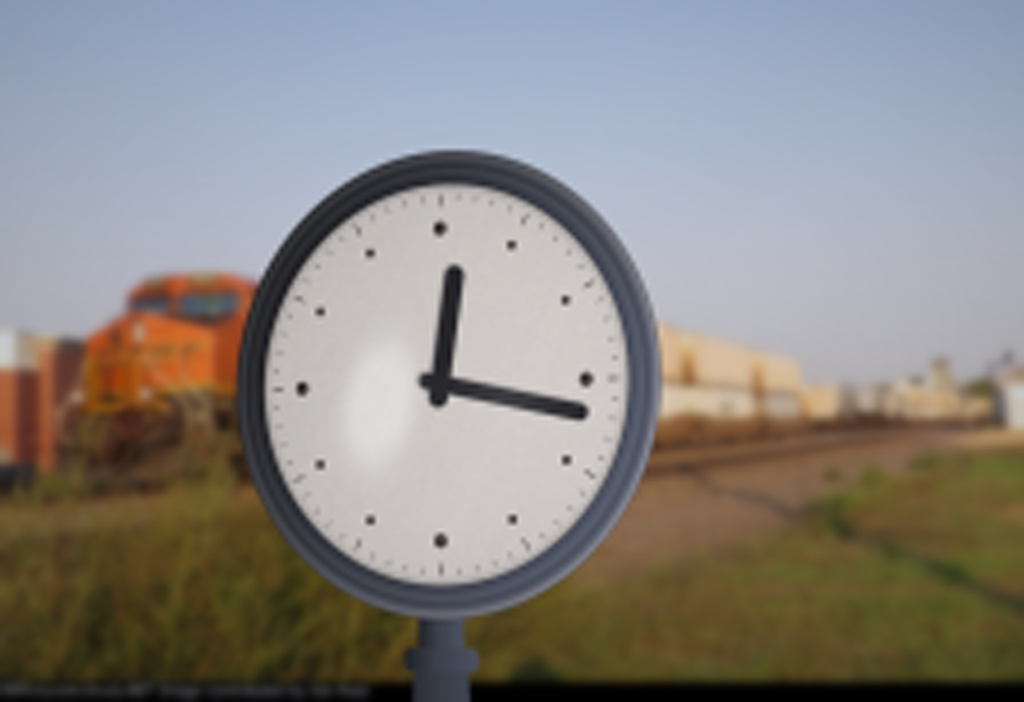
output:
12.17
